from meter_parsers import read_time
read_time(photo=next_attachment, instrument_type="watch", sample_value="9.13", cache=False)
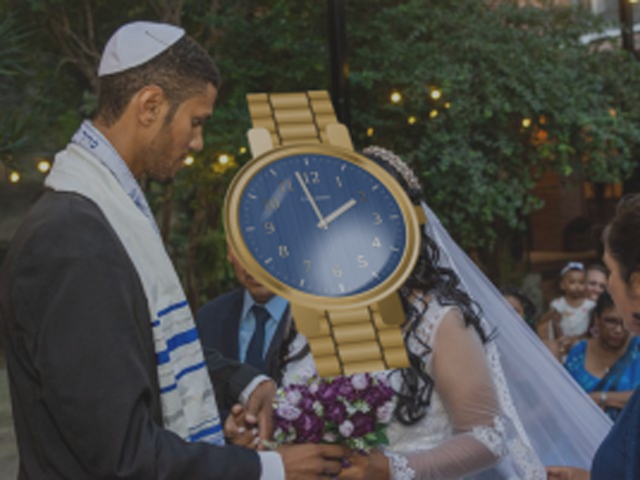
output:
1.58
